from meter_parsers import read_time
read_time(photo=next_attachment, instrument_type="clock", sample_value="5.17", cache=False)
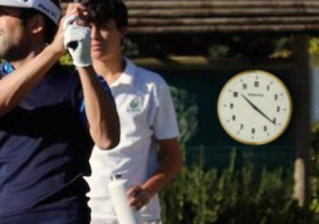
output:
10.21
